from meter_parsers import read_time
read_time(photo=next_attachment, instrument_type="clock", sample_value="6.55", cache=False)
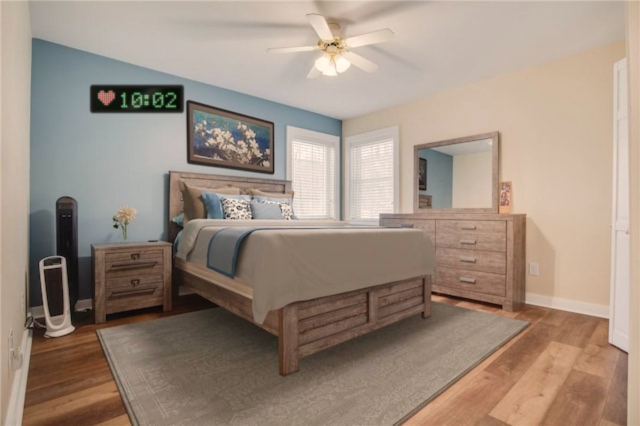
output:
10.02
